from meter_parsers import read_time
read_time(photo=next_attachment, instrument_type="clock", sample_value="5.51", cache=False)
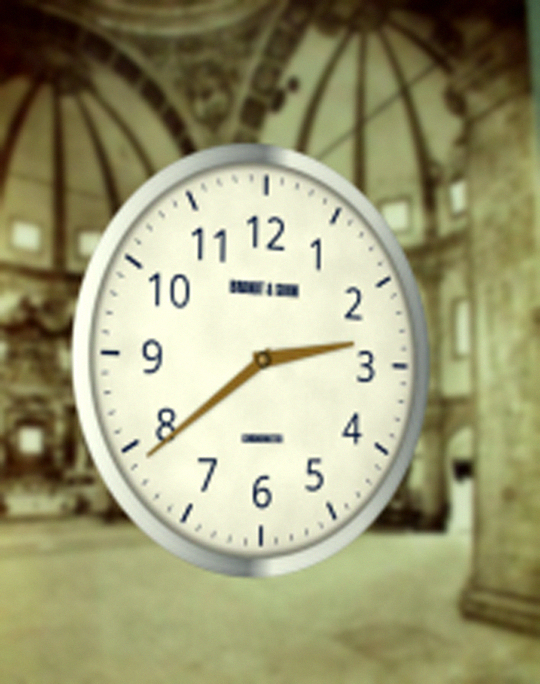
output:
2.39
